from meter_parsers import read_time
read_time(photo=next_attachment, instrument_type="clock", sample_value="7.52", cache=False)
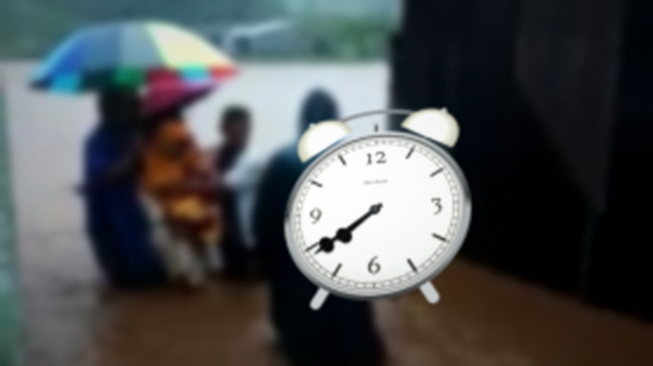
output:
7.39
